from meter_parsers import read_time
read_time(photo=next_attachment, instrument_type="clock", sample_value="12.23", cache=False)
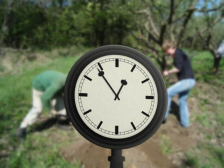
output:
12.54
